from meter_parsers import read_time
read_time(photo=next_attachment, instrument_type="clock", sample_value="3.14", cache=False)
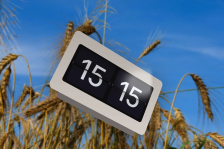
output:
15.15
